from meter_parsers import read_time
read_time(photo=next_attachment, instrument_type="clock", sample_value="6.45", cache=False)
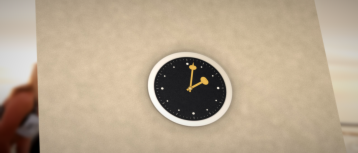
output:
2.02
